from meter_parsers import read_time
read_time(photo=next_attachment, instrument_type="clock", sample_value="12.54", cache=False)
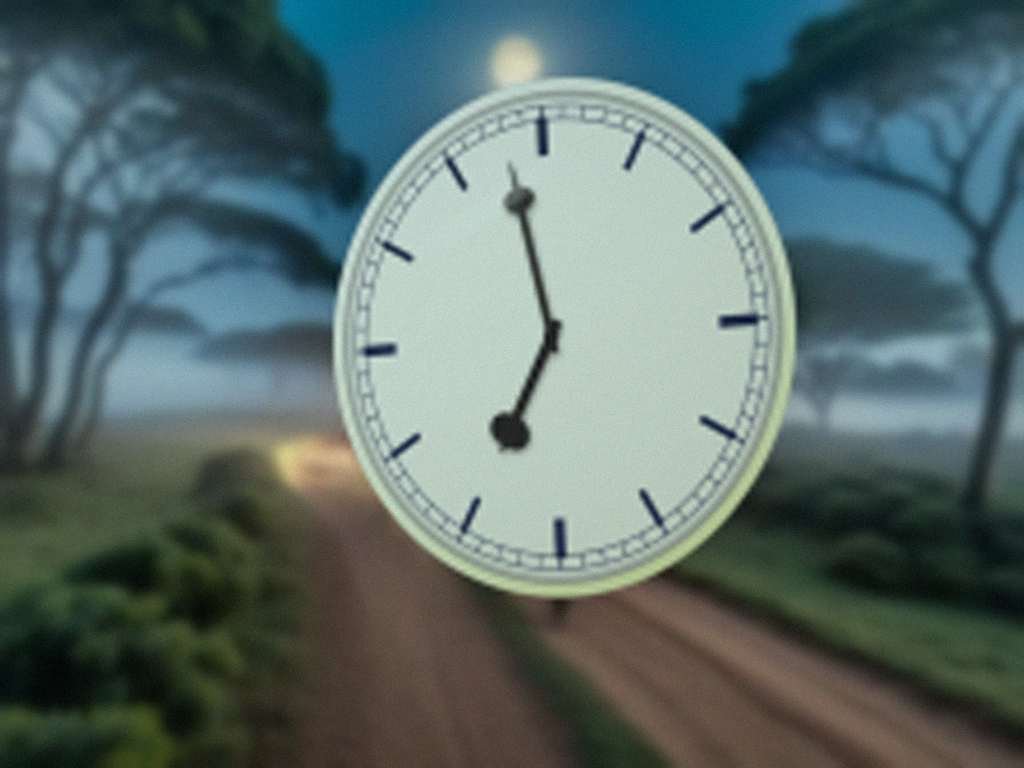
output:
6.58
